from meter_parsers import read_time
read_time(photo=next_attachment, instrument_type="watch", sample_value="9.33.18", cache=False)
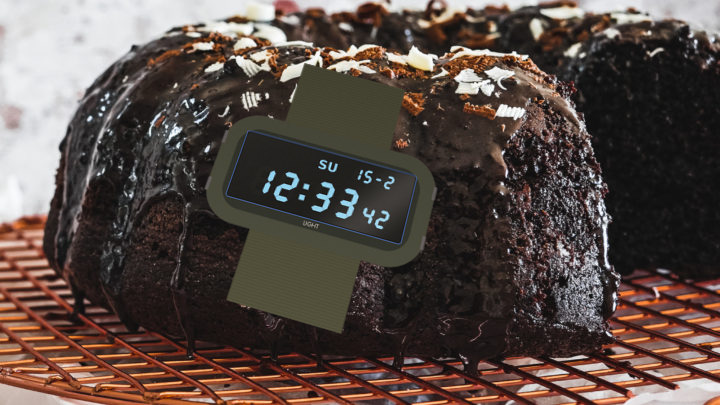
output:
12.33.42
